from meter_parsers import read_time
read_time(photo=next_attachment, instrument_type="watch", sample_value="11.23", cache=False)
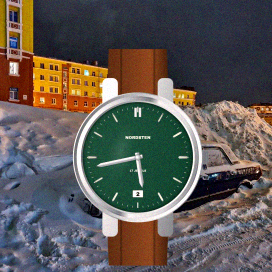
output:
5.43
